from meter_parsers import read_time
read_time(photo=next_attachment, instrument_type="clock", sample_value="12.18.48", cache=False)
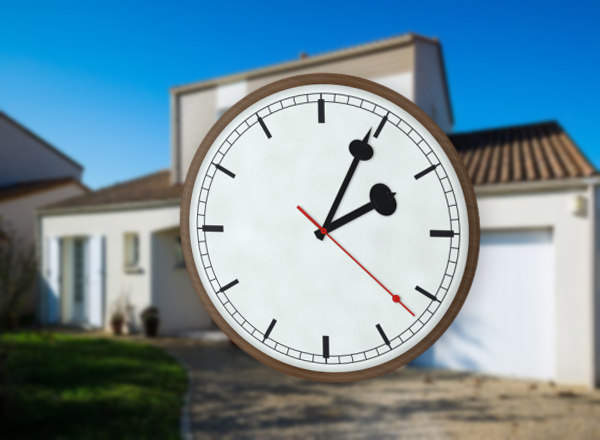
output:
2.04.22
